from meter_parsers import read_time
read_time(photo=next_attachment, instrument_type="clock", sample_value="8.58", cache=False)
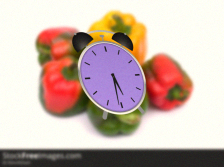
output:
5.31
